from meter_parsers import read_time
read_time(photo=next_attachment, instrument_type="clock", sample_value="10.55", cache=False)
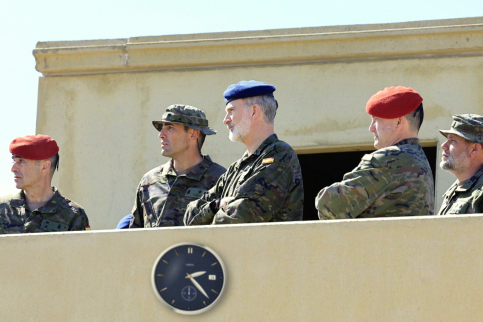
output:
2.23
